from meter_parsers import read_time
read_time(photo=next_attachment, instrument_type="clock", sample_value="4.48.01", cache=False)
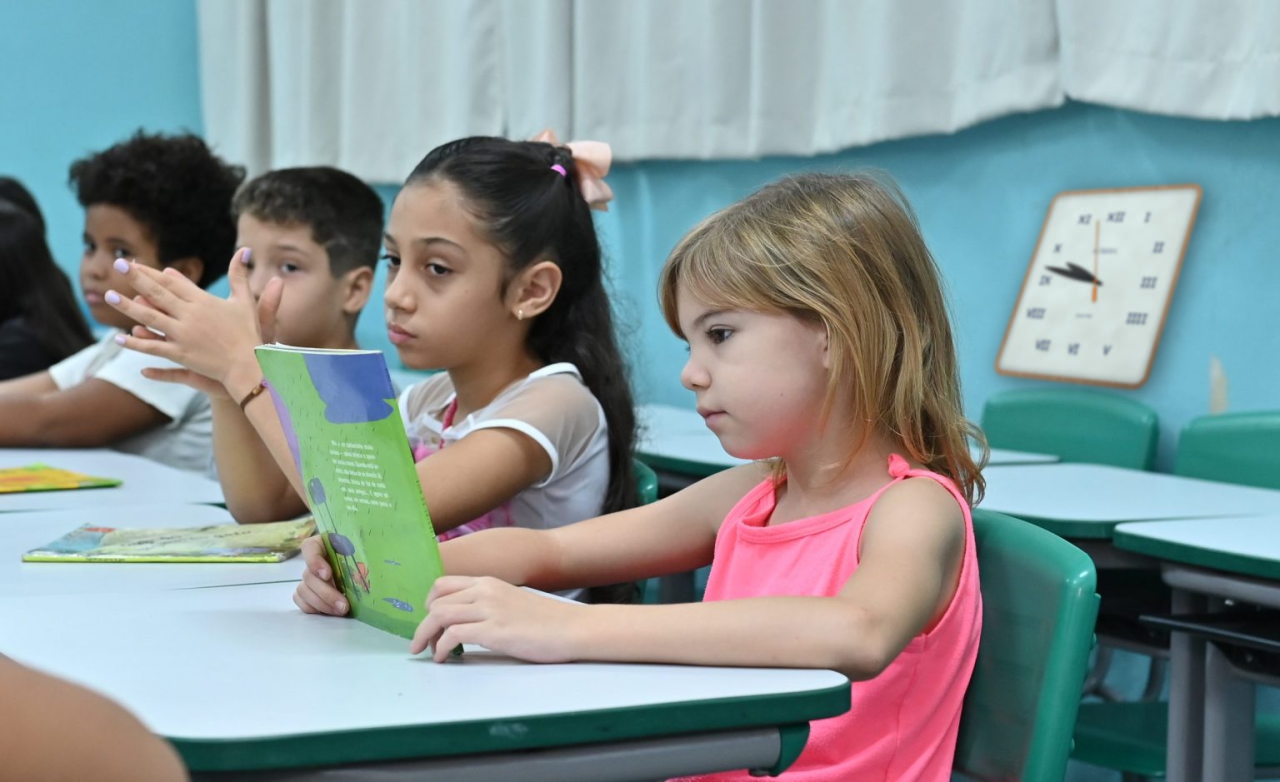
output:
9.46.57
